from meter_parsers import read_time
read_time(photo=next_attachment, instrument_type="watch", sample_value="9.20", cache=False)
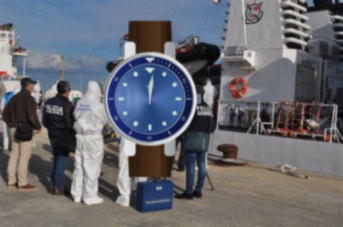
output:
12.01
